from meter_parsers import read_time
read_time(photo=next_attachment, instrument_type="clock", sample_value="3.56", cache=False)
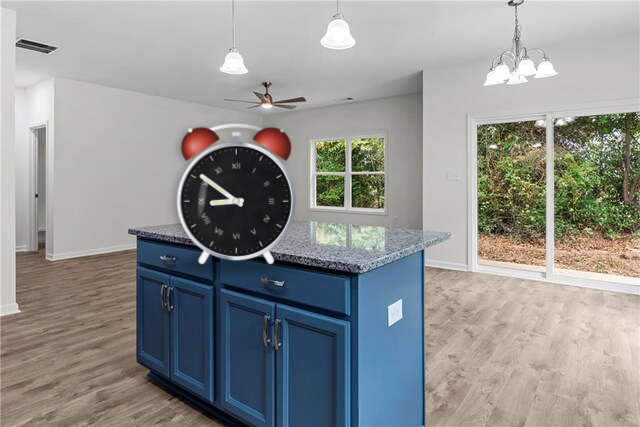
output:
8.51
